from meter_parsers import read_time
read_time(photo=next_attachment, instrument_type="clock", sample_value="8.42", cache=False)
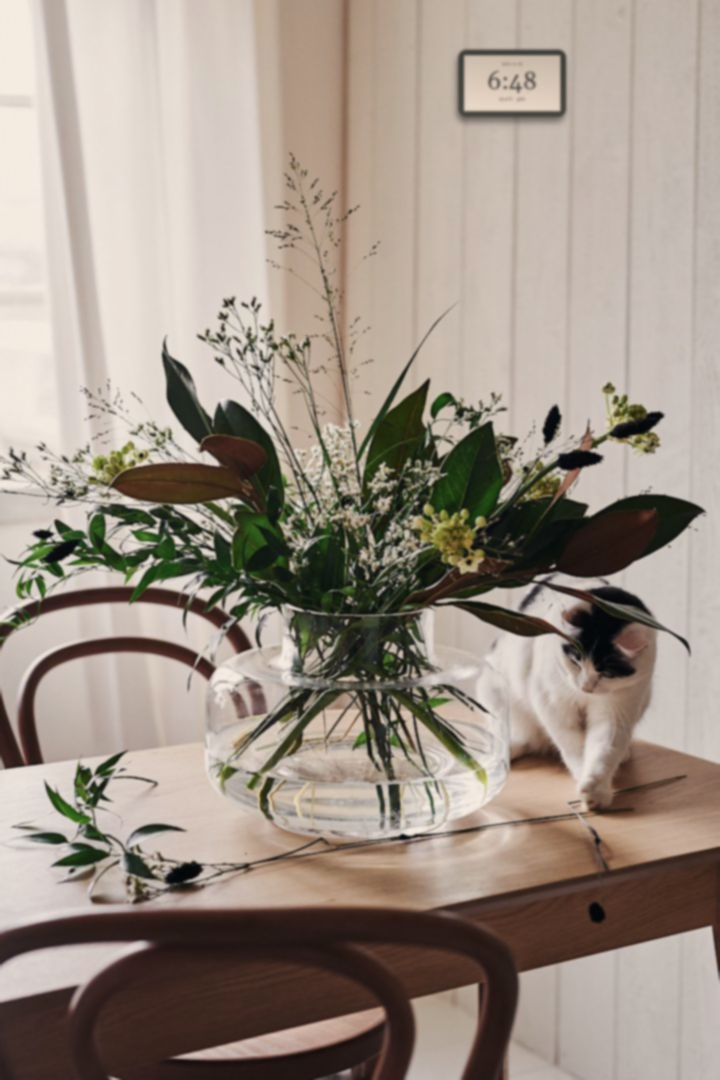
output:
6.48
